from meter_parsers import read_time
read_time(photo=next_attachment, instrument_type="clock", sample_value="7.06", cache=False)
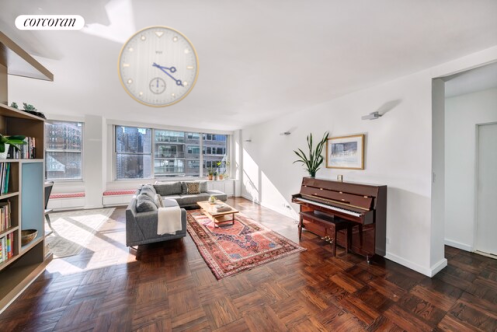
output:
3.21
